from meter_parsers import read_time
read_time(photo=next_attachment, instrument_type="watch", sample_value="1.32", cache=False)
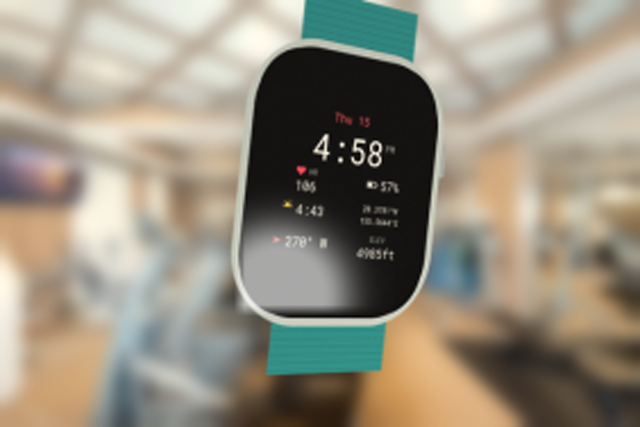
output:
4.58
